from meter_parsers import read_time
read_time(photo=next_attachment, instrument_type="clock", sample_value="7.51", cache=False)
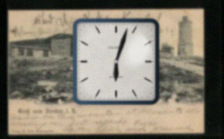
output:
6.03
